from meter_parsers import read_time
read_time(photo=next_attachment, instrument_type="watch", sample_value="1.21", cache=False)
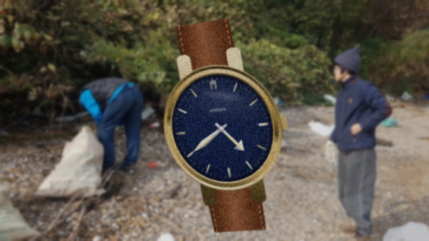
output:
4.40
